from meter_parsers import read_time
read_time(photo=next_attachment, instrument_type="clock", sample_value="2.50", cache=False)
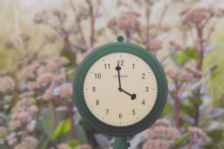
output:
3.59
